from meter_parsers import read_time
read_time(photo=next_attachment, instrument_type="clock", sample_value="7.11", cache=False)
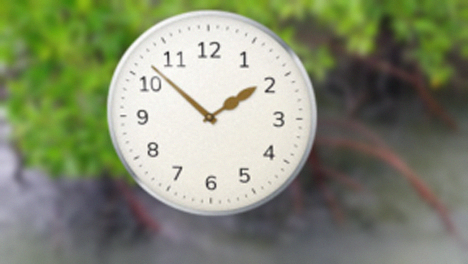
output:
1.52
